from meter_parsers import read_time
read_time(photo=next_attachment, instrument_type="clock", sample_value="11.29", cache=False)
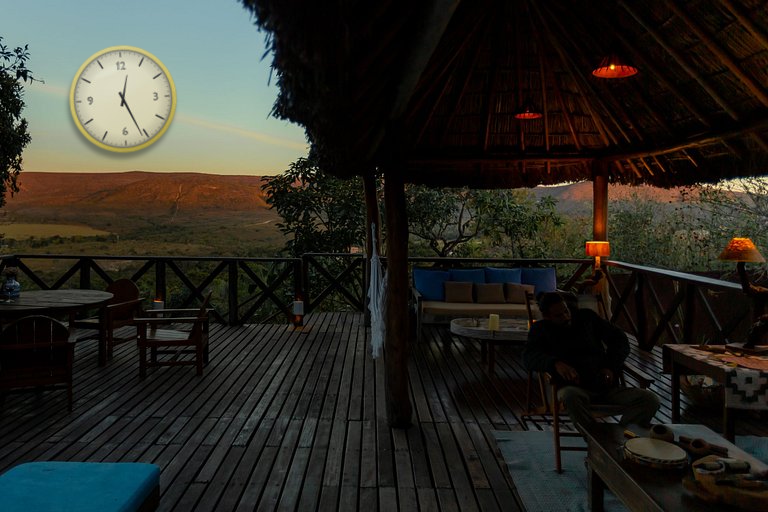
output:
12.26
